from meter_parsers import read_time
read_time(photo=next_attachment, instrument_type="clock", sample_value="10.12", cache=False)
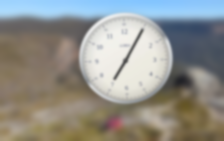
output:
7.05
